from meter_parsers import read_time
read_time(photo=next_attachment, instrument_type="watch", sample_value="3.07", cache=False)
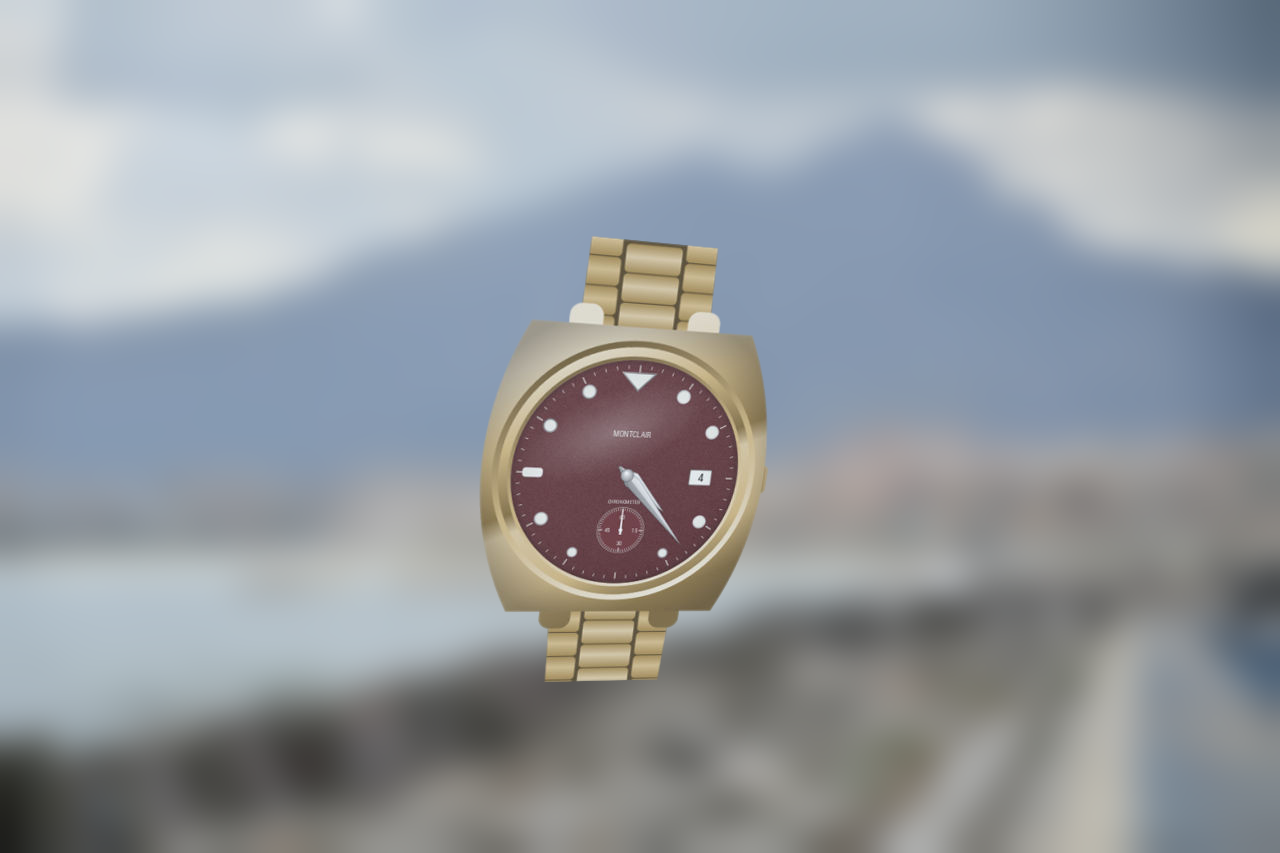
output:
4.23
